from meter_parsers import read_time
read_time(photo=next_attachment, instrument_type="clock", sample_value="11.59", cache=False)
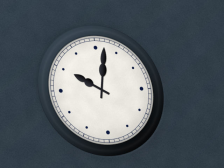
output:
10.02
